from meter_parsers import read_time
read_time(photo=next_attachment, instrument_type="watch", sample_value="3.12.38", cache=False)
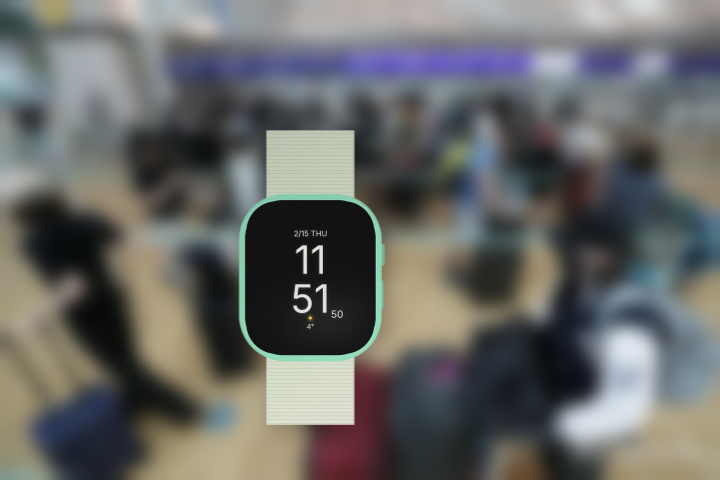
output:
11.51.50
